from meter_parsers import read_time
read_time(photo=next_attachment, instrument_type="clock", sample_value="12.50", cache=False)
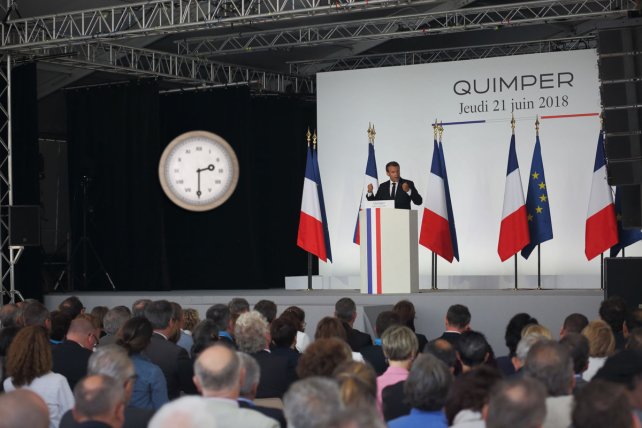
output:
2.30
